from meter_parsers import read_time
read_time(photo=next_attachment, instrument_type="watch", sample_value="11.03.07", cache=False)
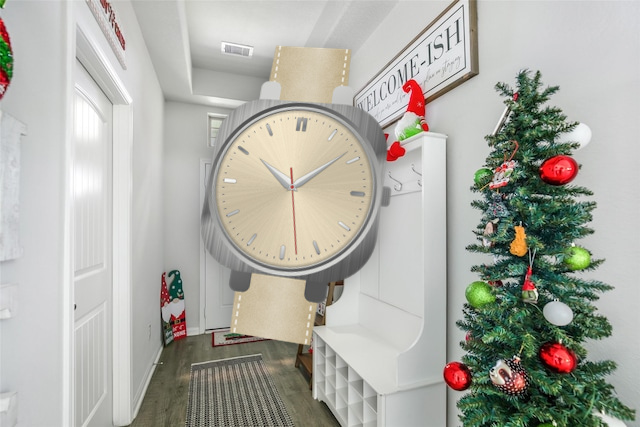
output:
10.08.28
